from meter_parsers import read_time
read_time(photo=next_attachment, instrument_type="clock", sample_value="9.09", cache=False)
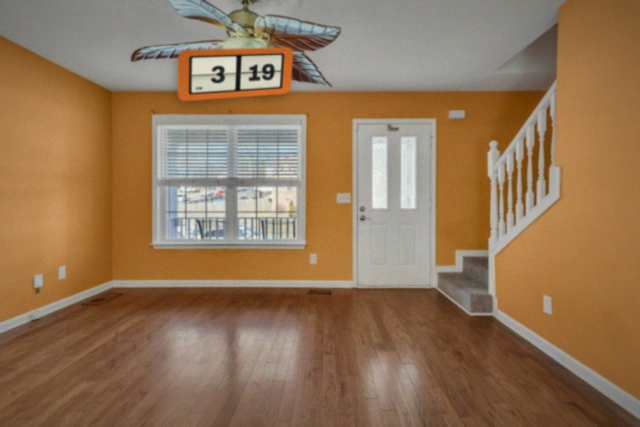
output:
3.19
